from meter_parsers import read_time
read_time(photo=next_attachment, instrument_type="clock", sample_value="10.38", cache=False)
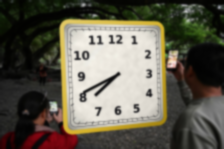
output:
7.41
